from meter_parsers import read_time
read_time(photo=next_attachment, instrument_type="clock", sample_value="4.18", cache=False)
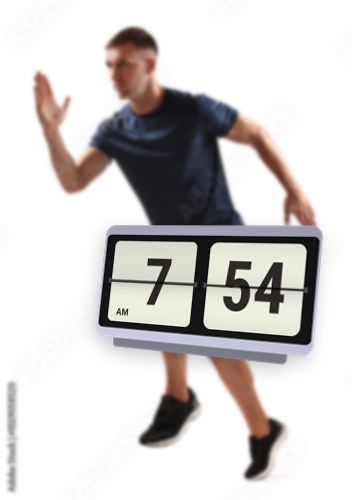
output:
7.54
